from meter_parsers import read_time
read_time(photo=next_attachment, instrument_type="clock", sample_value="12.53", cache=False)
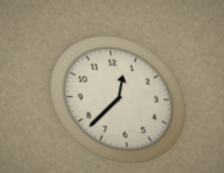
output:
12.38
